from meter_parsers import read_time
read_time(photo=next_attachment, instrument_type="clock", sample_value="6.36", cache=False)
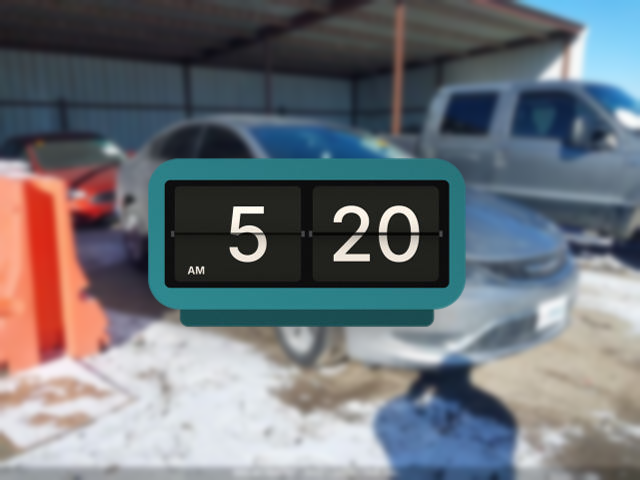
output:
5.20
